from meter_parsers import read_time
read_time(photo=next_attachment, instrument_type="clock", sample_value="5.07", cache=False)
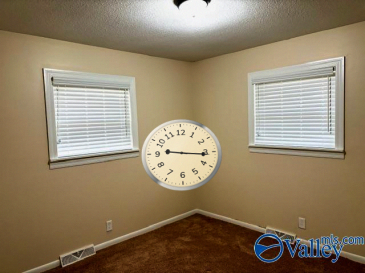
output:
9.16
